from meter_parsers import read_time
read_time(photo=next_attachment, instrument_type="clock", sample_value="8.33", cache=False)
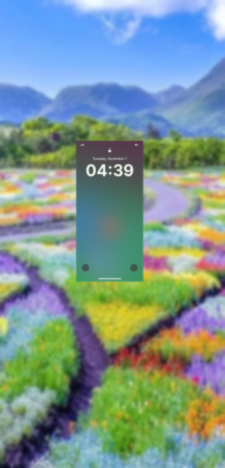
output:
4.39
